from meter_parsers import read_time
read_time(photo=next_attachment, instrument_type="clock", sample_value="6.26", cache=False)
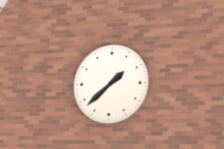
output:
1.38
